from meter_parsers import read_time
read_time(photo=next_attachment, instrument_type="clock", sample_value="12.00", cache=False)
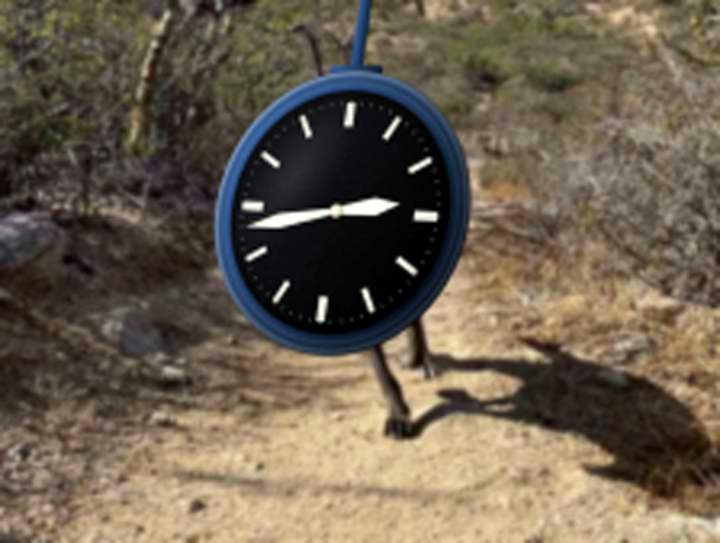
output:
2.43
